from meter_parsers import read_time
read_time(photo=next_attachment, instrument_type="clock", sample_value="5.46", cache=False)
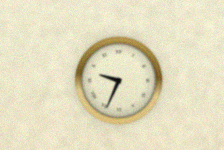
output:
9.34
